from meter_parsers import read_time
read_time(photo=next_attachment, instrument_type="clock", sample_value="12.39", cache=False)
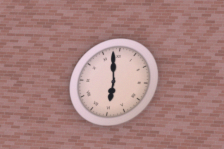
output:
5.58
